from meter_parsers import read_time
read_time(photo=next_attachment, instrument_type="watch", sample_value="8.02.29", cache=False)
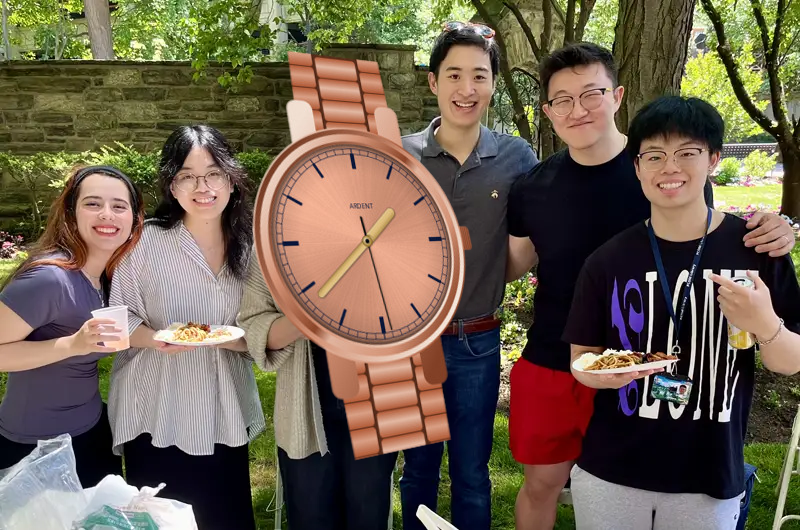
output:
1.38.29
